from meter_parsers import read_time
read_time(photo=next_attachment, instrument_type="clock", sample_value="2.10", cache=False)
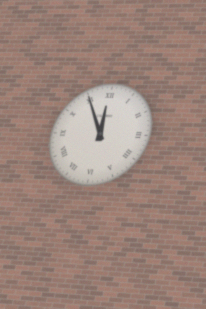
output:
11.55
